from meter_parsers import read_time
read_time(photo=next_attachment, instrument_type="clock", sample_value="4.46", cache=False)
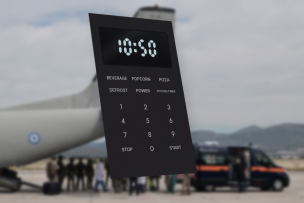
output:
10.50
